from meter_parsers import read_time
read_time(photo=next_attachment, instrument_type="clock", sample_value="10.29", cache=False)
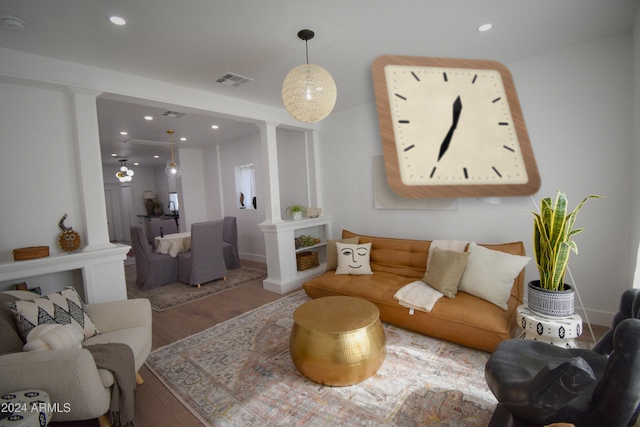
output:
12.35
